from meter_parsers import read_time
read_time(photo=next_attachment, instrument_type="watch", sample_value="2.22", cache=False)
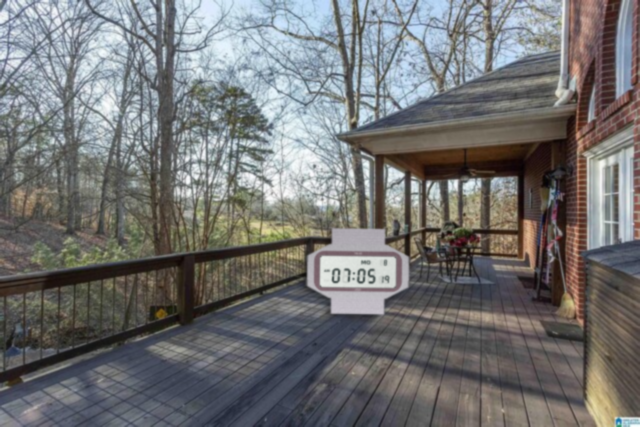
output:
7.05
